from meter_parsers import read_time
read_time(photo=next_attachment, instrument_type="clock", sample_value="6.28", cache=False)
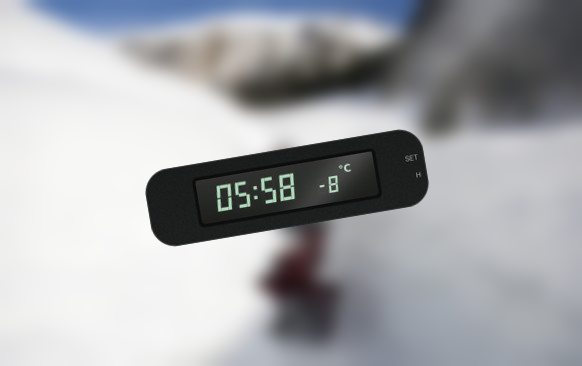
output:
5.58
